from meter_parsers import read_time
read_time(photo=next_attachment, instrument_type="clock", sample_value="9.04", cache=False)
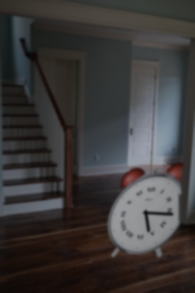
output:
5.16
